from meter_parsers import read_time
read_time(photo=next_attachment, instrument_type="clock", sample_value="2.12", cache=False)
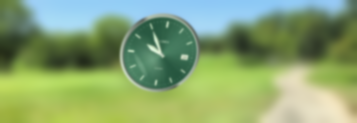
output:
9.55
